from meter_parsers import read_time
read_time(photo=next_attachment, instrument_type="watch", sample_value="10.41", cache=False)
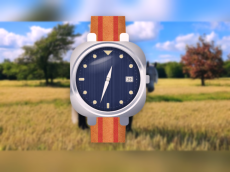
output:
12.33
